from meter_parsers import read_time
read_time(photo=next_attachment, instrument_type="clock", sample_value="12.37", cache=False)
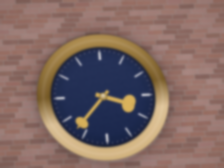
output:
3.37
